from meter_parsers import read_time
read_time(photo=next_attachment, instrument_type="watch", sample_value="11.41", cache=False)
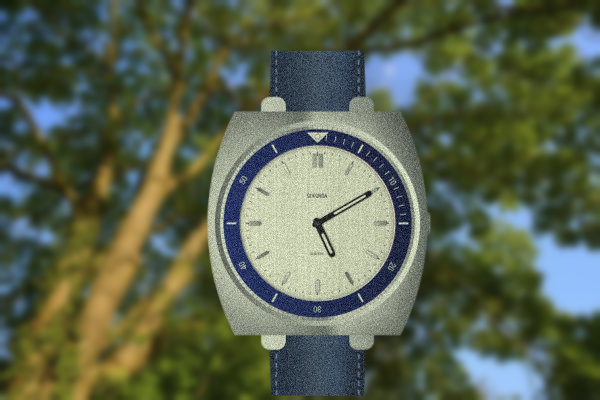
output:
5.10
